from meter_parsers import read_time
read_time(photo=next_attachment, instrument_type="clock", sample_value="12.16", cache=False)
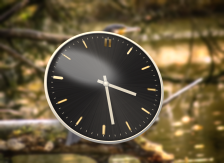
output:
3.28
